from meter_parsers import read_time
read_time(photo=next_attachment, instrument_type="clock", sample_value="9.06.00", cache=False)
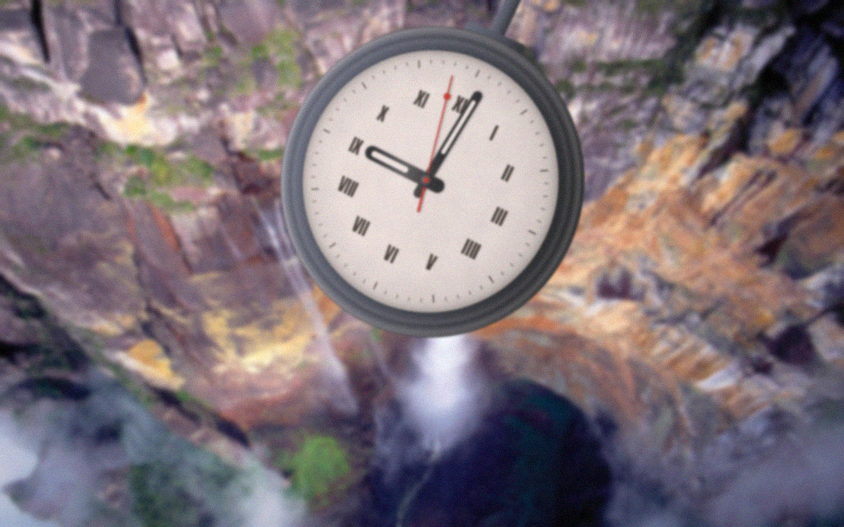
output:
9.00.58
